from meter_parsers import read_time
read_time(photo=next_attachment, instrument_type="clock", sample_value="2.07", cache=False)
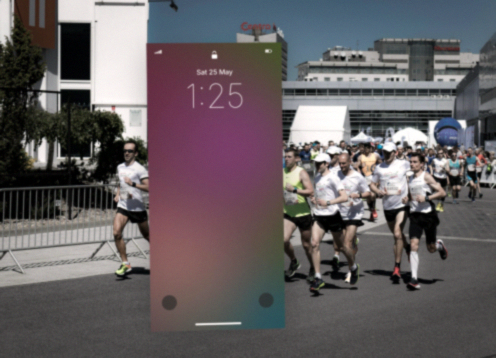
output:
1.25
